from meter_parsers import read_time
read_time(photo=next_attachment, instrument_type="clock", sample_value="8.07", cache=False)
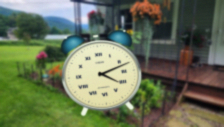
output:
4.12
